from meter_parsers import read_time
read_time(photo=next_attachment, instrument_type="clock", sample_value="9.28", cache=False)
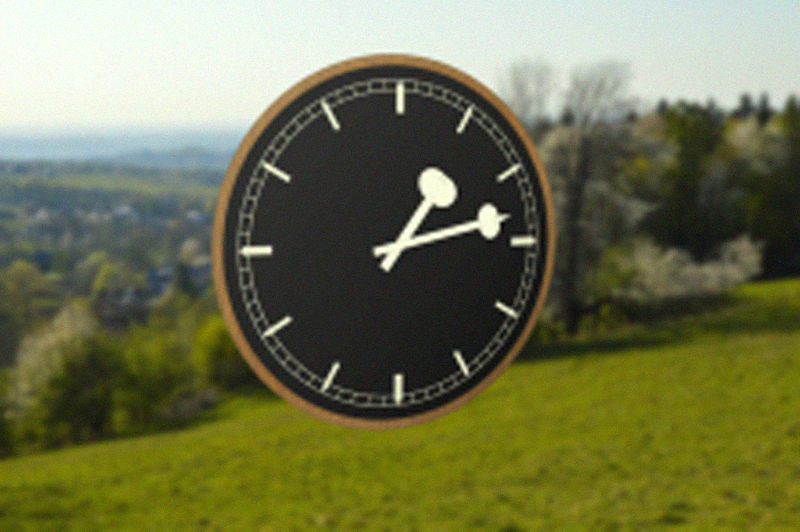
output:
1.13
